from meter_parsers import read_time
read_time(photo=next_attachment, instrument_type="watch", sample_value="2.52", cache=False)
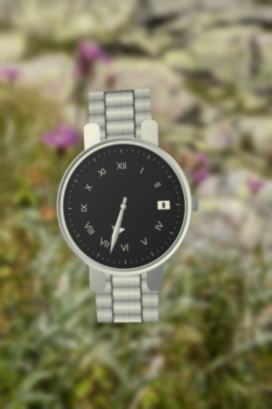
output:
6.33
